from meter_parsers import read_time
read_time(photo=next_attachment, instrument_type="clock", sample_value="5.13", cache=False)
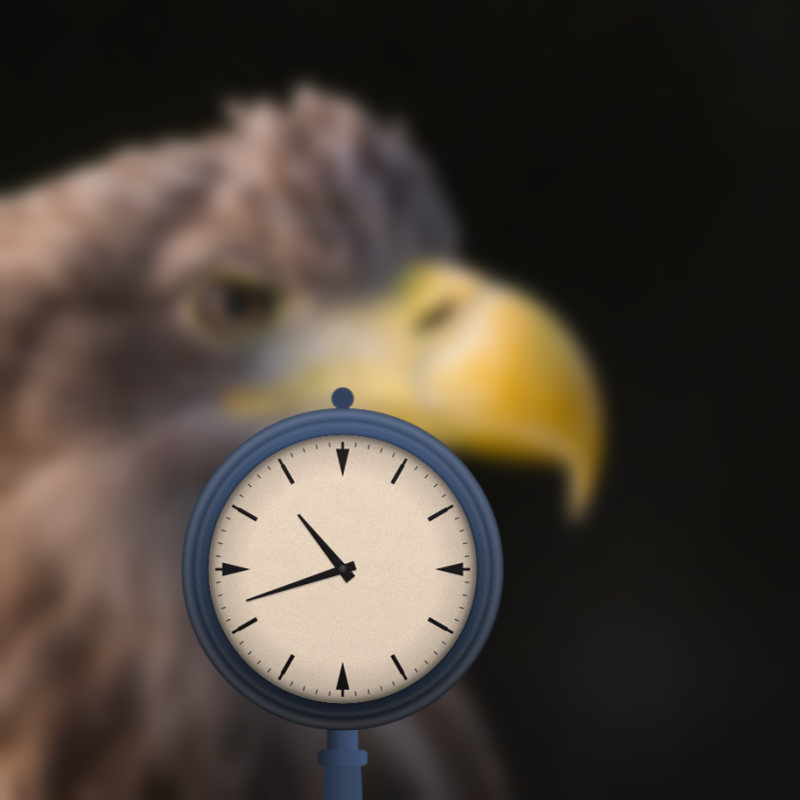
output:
10.42
